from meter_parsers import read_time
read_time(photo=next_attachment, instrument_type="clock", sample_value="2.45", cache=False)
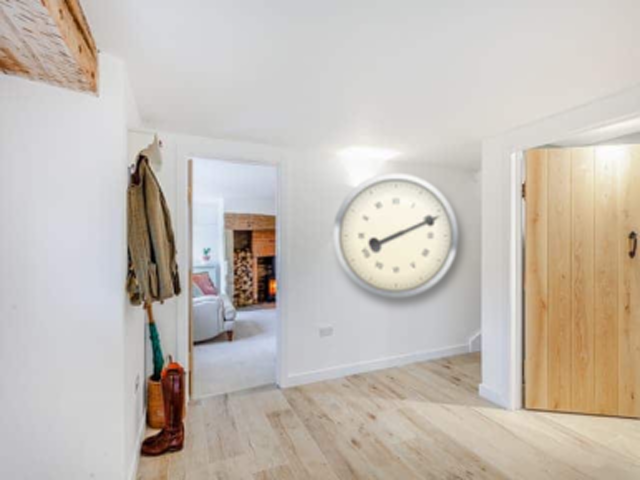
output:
8.11
